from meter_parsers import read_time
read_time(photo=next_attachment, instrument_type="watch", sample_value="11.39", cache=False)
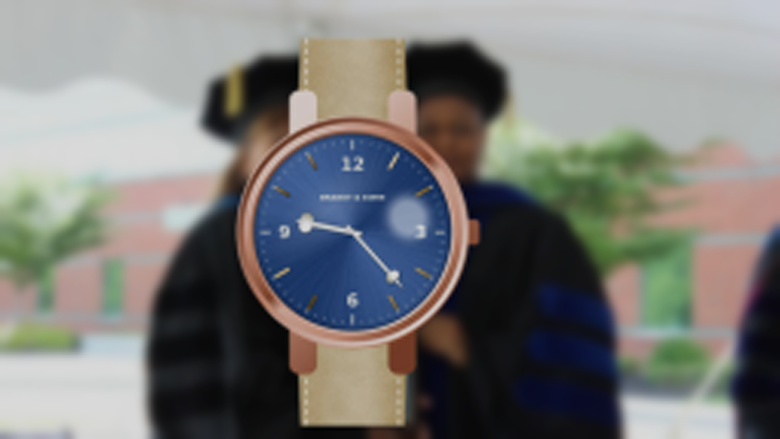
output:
9.23
